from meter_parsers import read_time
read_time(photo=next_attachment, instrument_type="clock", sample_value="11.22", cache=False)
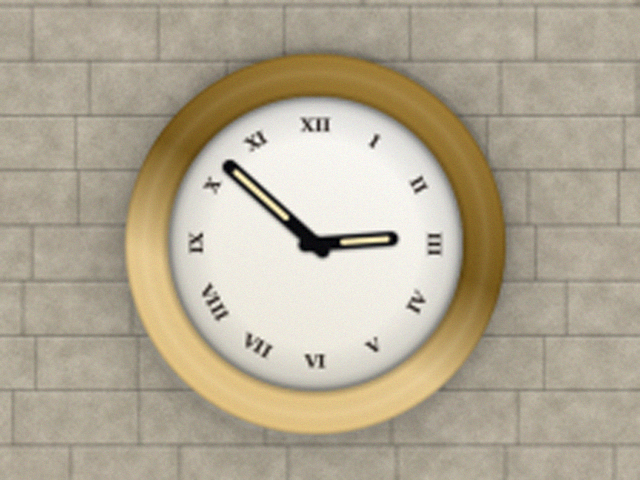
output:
2.52
